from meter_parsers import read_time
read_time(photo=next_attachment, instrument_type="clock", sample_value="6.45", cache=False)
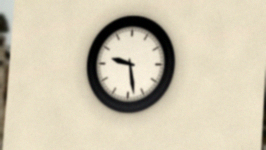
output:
9.28
